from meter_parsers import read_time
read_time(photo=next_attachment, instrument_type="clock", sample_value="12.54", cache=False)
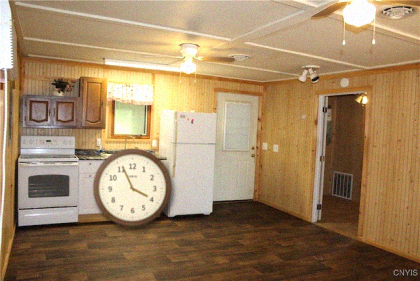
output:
3.56
